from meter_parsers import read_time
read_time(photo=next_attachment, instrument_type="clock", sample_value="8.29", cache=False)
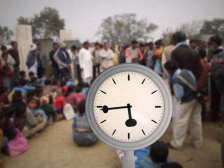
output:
5.44
